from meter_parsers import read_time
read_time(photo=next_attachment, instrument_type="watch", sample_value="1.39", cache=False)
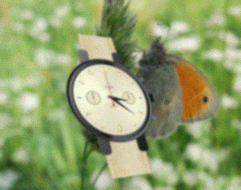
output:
3.22
